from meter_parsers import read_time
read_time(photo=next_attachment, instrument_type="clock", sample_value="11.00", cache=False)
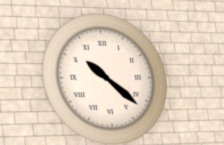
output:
10.22
